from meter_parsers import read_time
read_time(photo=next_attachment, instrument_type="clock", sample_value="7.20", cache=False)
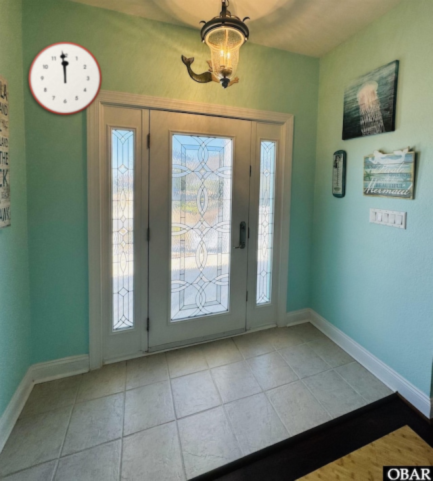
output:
11.59
